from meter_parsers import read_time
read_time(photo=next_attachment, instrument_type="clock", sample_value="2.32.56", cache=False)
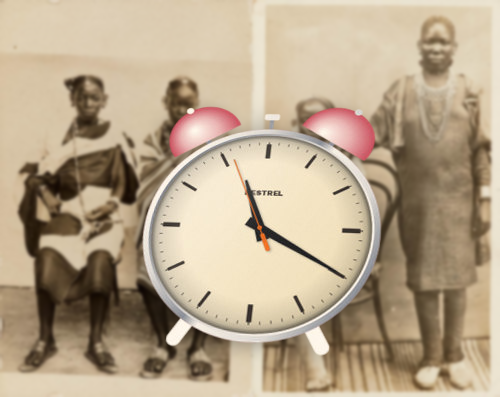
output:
11.19.56
